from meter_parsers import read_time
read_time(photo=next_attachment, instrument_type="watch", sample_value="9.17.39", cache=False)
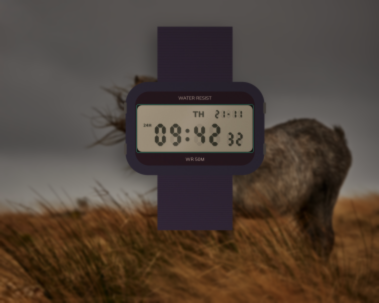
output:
9.42.32
